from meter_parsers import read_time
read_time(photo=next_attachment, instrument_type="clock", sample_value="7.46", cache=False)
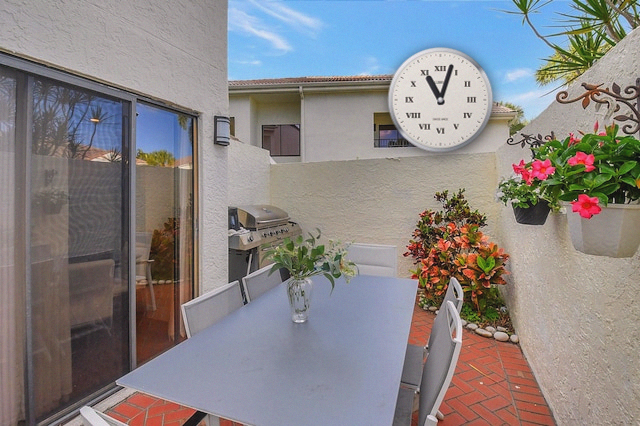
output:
11.03
